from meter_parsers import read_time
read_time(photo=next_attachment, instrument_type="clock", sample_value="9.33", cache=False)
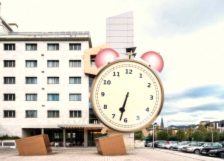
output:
6.32
